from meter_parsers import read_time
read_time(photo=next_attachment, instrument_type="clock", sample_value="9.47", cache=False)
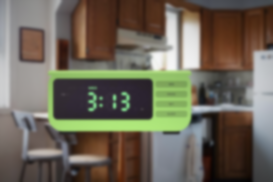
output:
3.13
